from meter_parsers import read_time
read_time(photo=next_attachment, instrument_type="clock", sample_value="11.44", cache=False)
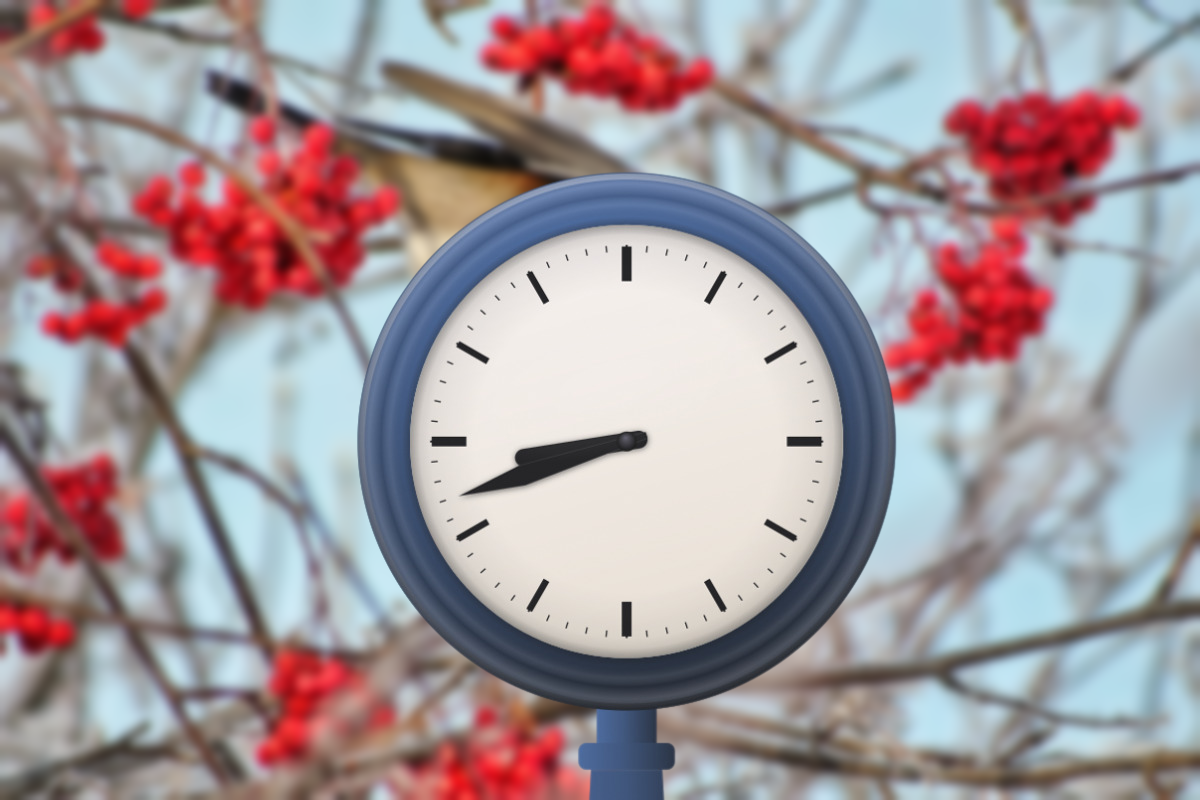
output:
8.42
